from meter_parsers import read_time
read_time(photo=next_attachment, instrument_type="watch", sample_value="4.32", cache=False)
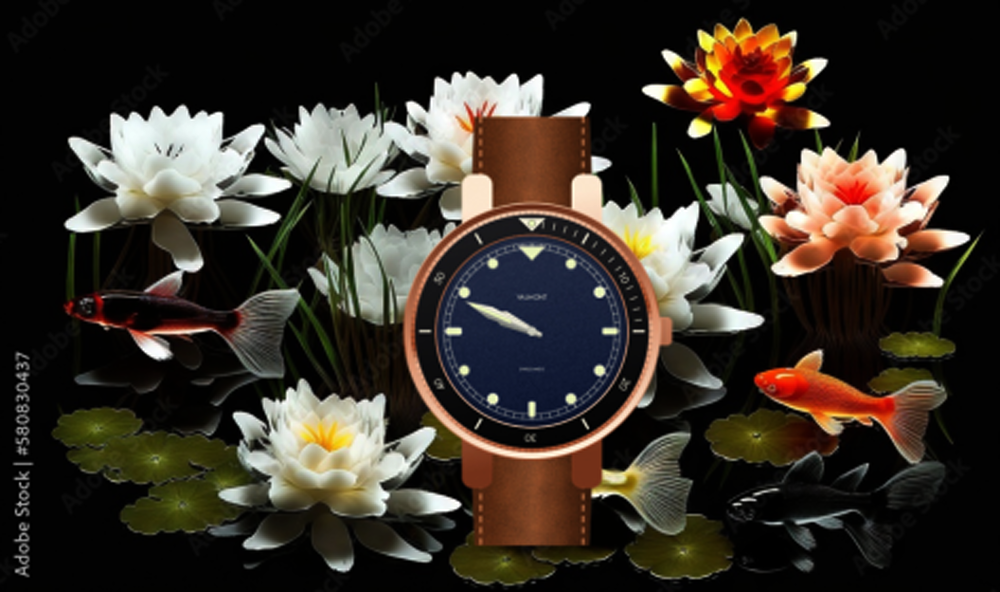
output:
9.49
